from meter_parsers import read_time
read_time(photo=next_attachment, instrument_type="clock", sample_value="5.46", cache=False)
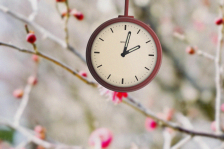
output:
2.02
